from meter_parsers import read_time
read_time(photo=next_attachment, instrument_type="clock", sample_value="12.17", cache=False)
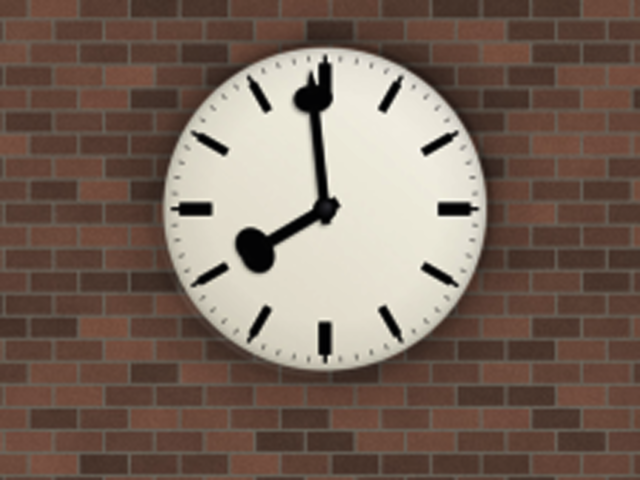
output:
7.59
